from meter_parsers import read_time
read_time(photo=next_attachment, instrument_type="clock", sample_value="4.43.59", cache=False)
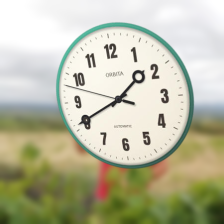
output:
1.40.48
